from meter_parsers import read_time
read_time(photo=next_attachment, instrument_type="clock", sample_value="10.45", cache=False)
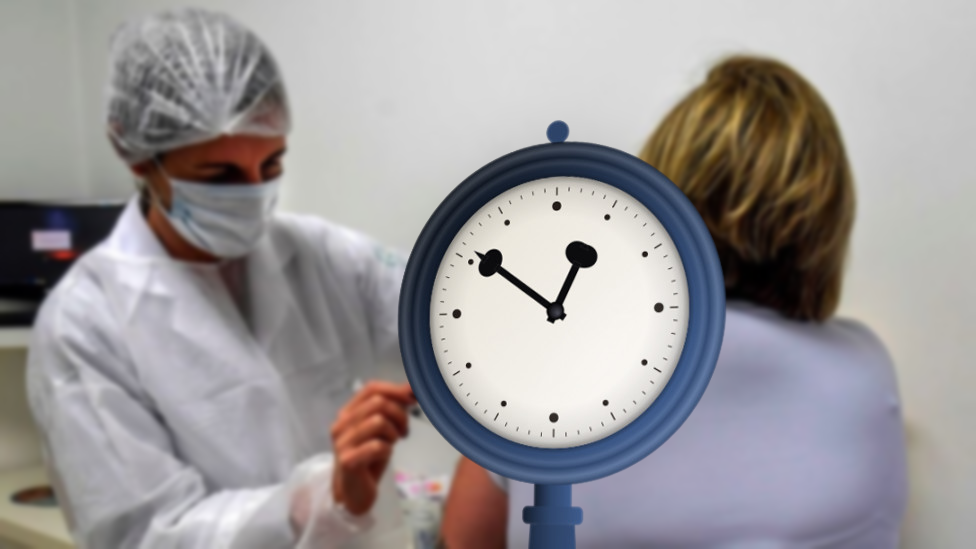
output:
12.51
